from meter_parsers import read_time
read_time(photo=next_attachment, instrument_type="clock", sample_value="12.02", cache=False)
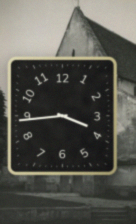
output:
3.44
